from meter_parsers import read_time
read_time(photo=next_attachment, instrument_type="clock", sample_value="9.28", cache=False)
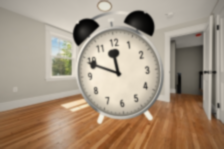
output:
11.49
